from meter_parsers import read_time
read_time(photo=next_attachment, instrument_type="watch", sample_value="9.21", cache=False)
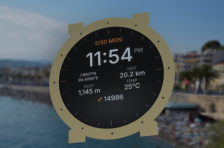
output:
11.54
